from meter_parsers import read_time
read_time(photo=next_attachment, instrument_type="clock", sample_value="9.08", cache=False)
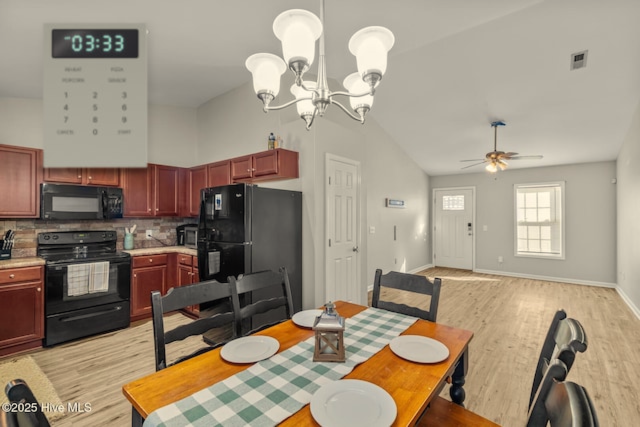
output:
3.33
